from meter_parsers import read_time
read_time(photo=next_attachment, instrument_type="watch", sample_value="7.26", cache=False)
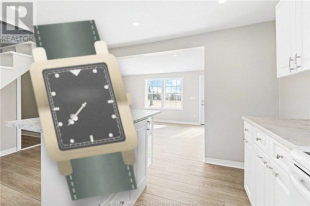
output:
7.38
